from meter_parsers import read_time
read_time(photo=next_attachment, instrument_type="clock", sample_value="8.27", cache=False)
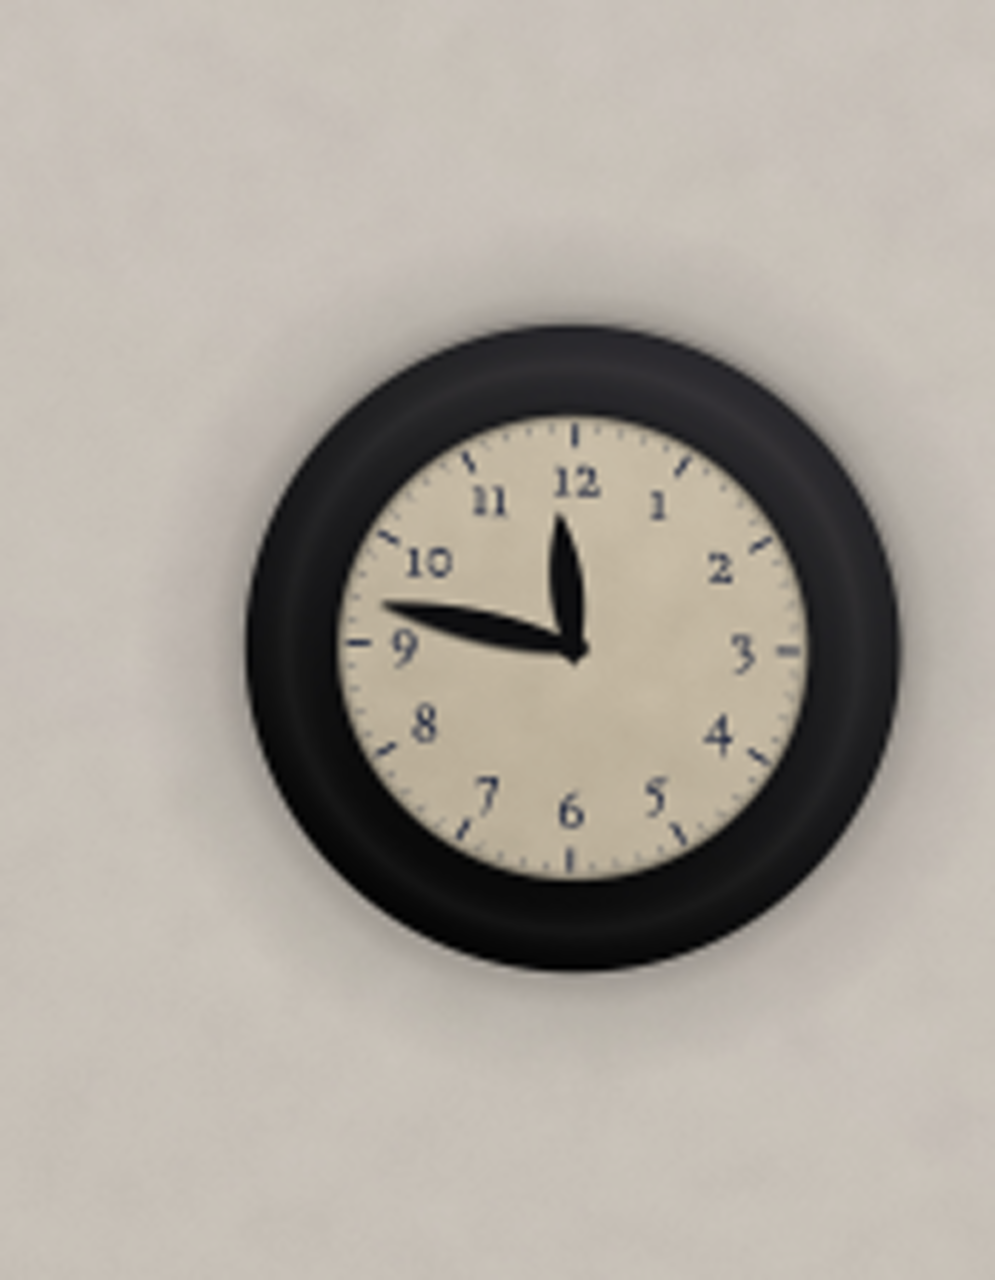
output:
11.47
